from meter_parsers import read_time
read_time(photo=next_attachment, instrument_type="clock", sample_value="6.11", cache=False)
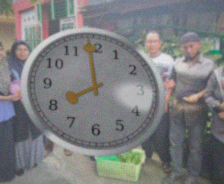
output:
7.59
